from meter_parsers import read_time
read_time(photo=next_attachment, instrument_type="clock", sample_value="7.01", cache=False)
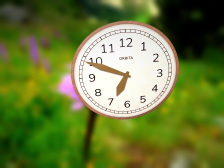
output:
6.49
